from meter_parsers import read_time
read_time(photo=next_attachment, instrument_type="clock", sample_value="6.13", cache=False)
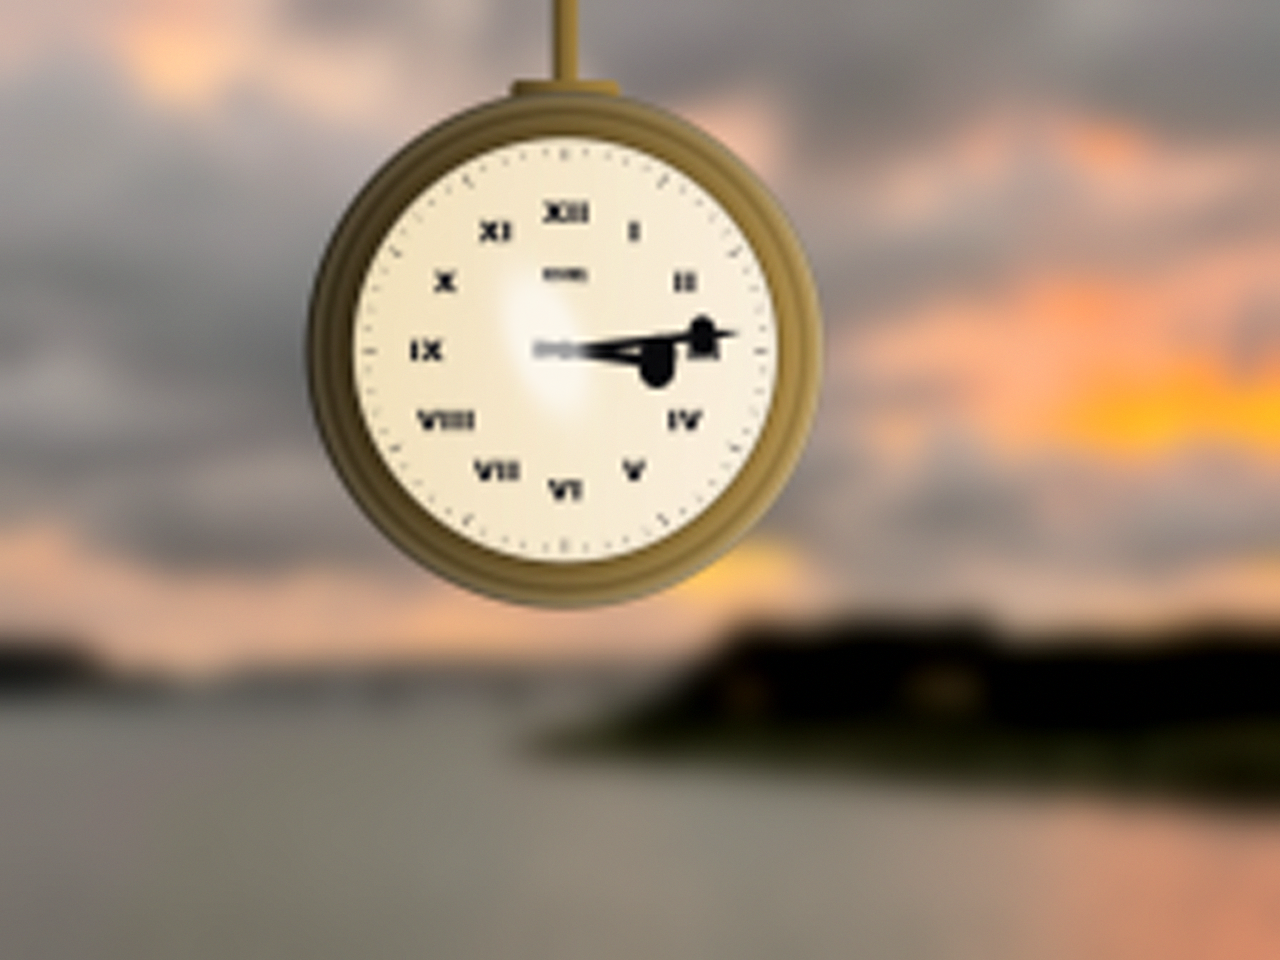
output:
3.14
